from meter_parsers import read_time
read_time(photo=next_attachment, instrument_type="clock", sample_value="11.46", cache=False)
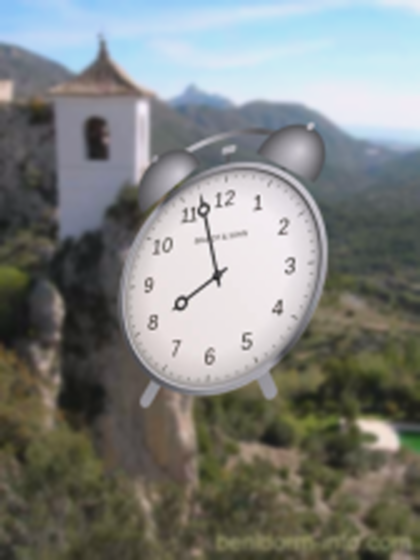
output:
7.57
